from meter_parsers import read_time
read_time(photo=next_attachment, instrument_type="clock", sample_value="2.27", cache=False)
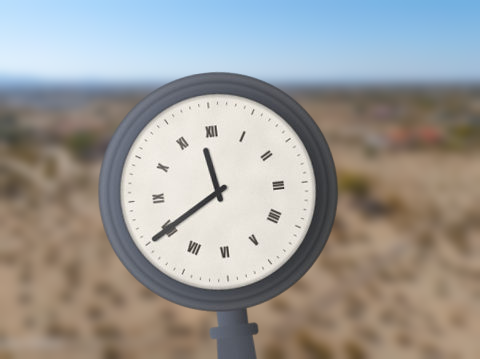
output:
11.40
